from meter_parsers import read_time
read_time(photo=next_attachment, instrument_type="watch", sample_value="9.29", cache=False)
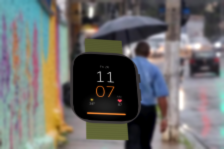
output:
11.07
